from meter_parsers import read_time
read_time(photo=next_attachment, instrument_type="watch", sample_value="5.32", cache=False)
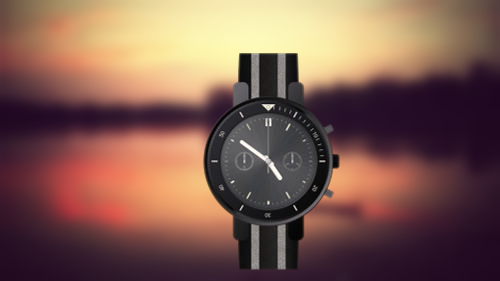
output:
4.51
